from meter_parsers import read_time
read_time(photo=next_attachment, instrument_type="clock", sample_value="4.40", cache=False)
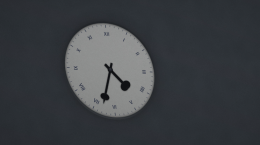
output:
4.33
